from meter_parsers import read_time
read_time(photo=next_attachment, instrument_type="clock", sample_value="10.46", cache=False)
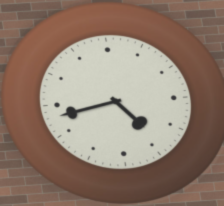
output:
4.43
